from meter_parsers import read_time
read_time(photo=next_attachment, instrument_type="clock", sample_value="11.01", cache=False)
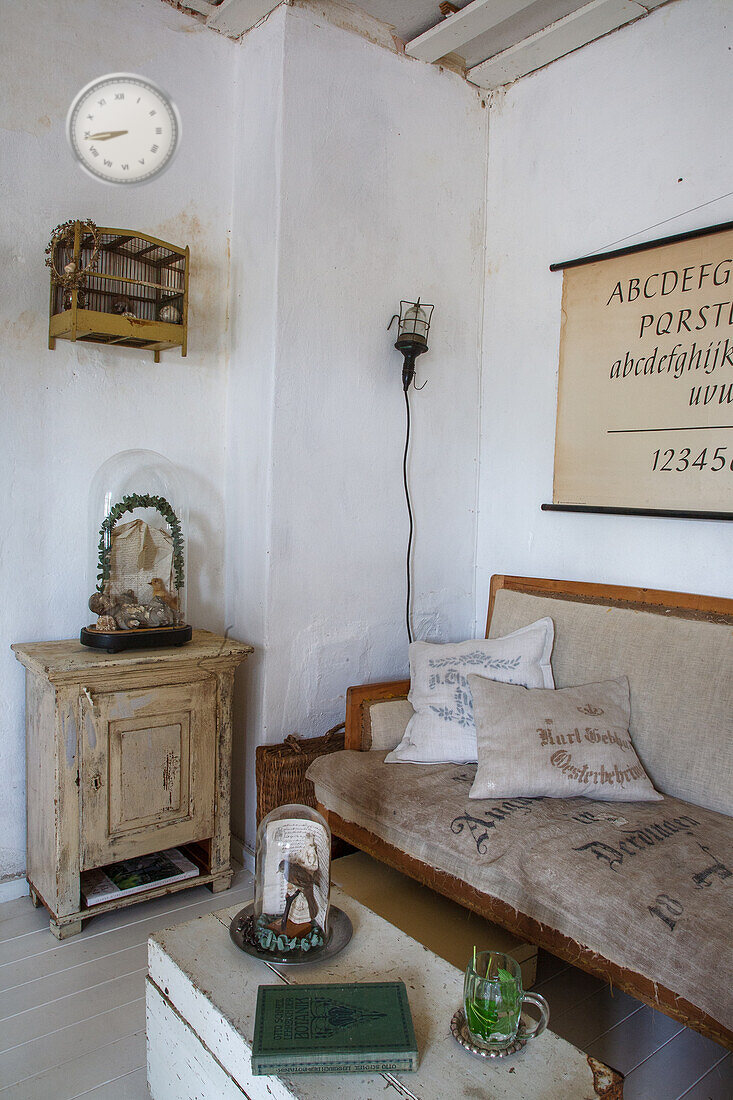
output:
8.44
